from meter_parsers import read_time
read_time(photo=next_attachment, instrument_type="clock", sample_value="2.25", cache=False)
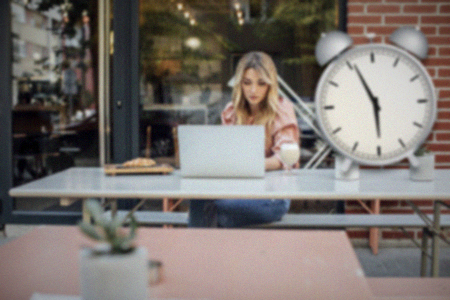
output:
5.56
